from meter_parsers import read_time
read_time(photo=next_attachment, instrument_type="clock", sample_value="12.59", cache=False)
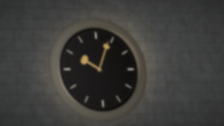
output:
10.04
